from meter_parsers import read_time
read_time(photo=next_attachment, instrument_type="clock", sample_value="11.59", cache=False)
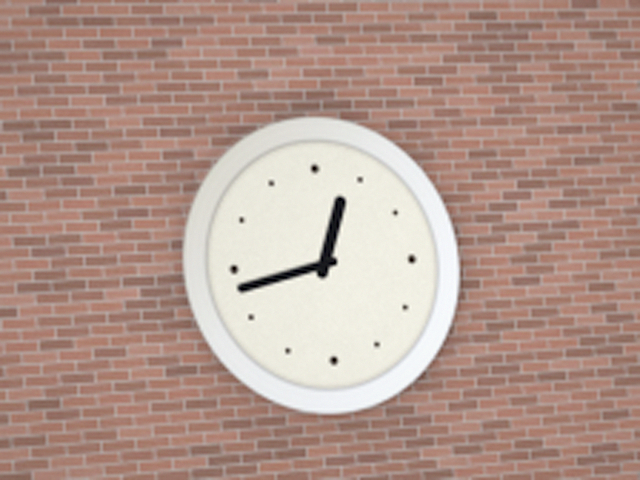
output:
12.43
